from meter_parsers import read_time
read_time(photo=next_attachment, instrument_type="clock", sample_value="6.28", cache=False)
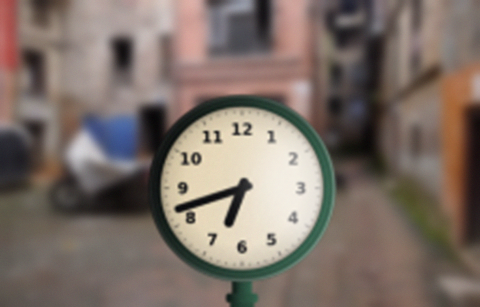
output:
6.42
